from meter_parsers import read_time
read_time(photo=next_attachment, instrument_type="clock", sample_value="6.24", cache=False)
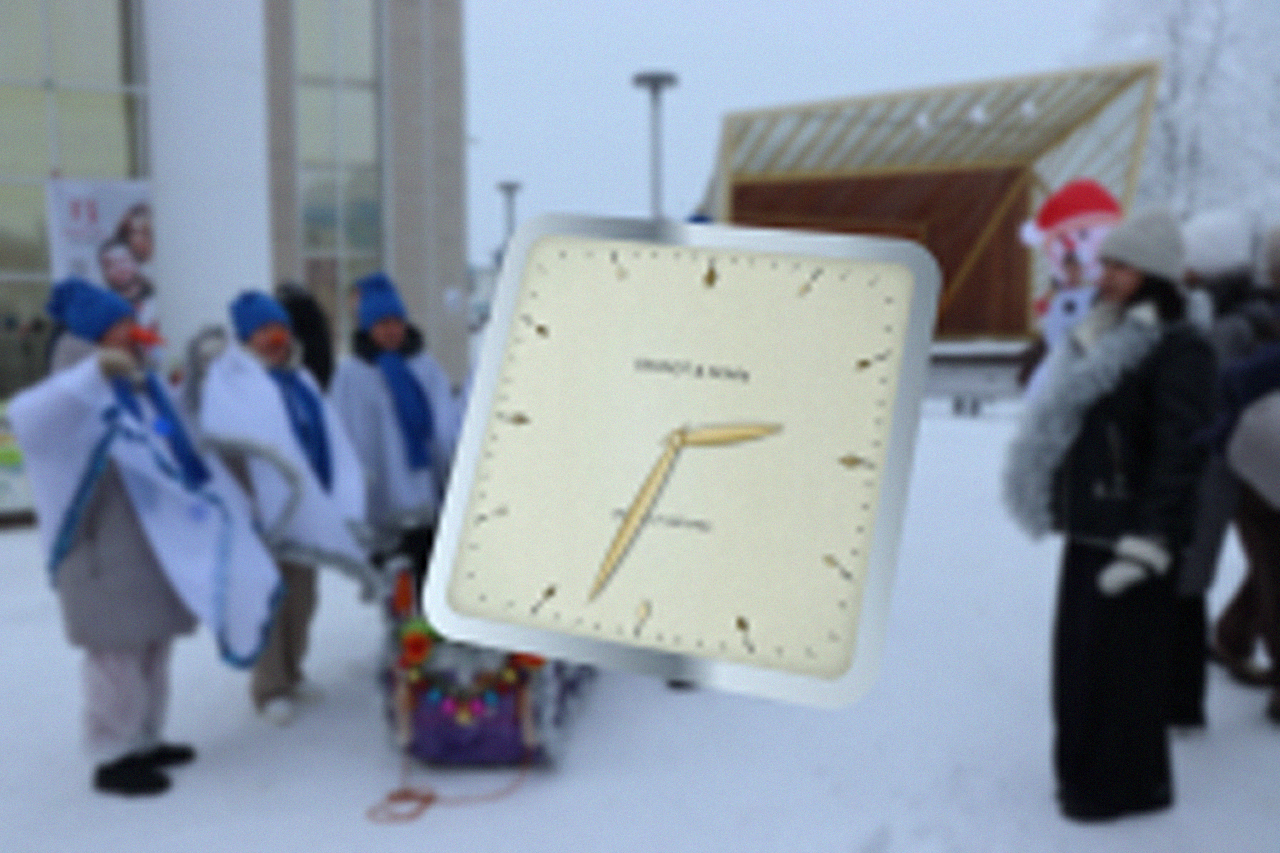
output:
2.33
